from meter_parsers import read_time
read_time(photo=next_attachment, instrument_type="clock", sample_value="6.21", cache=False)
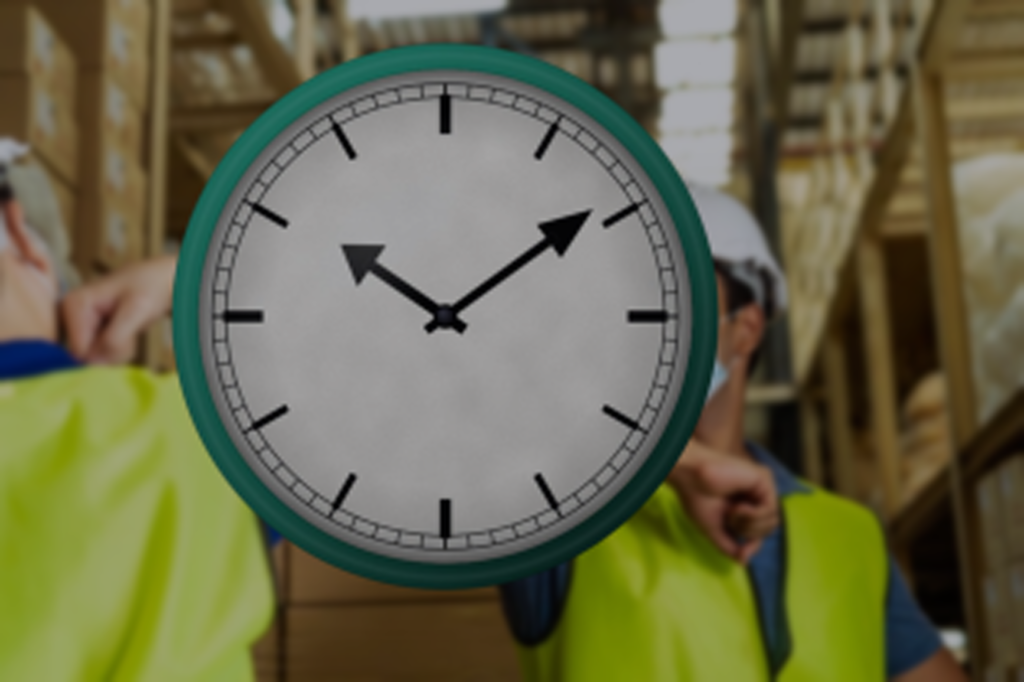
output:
10.09
